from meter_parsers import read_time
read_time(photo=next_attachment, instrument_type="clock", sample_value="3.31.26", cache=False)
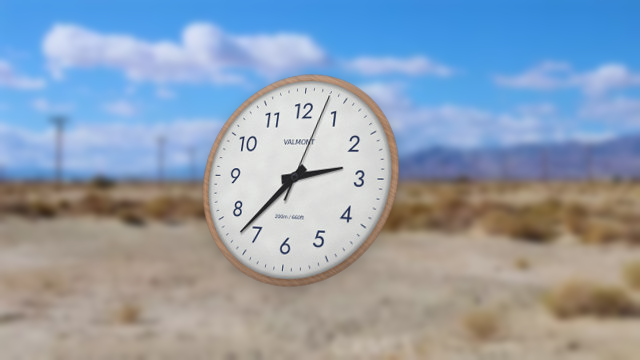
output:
2.37.03
